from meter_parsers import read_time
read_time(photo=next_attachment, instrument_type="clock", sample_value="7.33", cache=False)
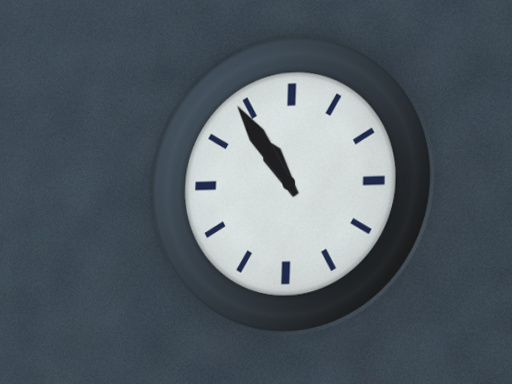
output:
10.54
